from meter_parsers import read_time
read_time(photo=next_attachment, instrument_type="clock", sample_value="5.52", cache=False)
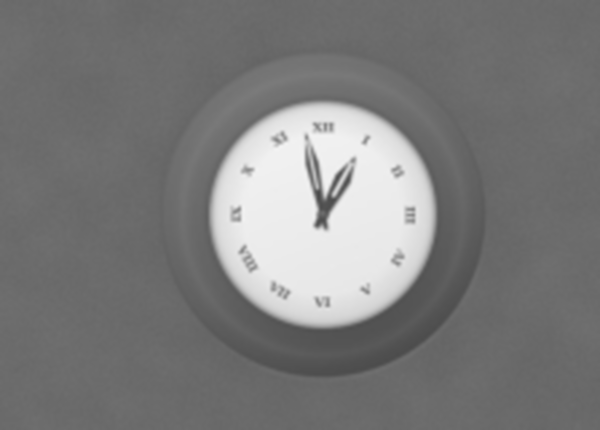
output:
12.58
